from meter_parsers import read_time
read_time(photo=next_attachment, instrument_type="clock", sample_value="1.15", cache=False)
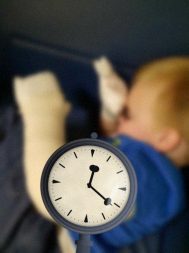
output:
12.21
